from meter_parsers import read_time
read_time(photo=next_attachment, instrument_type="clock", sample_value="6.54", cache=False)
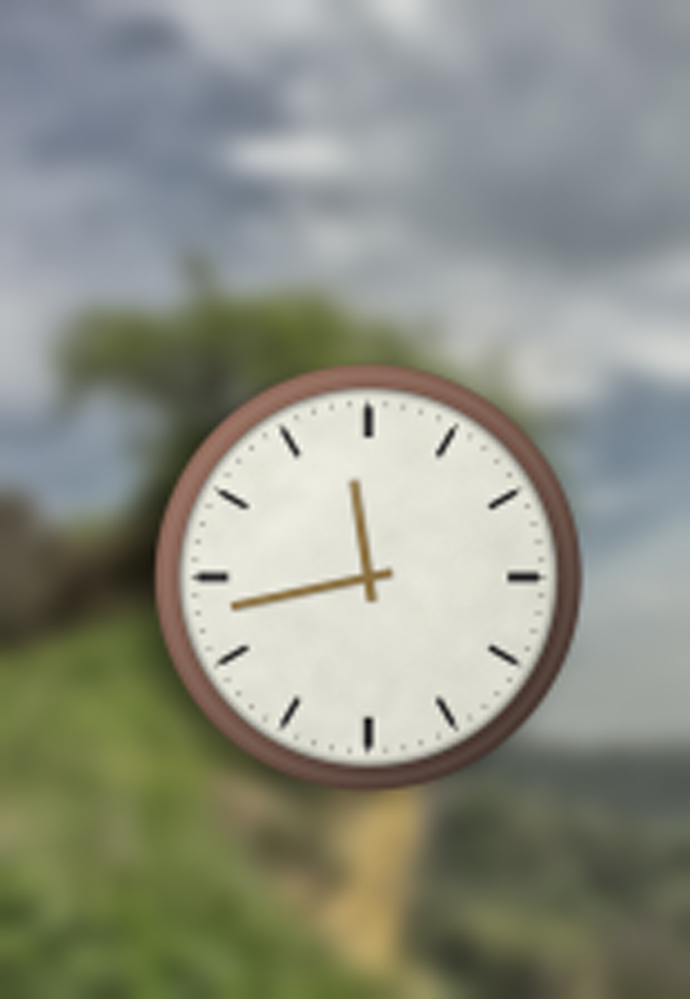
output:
11.43
